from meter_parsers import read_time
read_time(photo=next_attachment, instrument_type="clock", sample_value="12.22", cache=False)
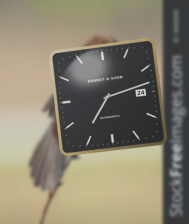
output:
7.13
